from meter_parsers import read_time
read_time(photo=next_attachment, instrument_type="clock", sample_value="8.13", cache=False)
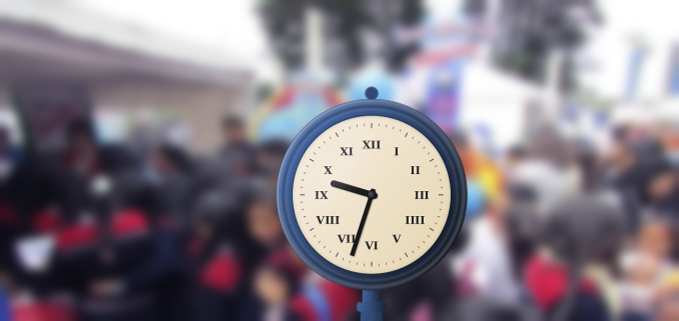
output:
9.33
